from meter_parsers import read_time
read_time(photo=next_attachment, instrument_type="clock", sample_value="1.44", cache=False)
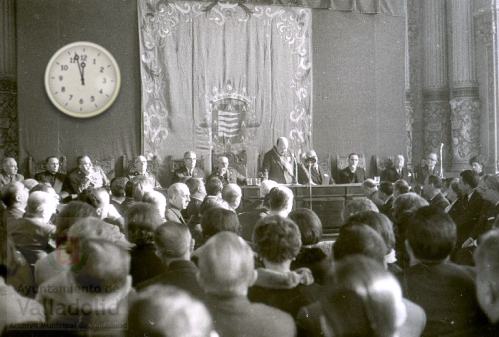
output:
11.57
